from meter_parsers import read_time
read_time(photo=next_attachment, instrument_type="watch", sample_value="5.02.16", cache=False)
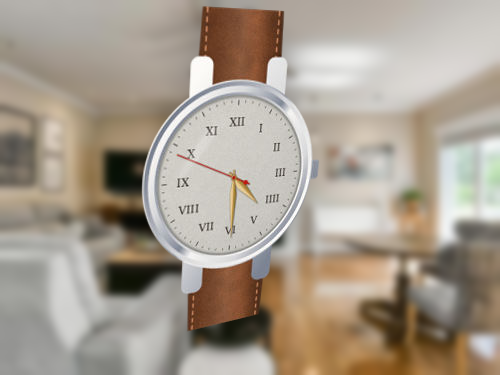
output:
4.29.49
